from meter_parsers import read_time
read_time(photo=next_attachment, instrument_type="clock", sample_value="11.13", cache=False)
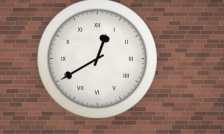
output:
12.40
